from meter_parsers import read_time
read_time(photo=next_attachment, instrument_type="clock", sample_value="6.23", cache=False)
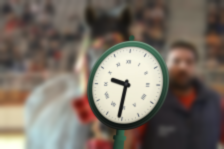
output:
9.31
